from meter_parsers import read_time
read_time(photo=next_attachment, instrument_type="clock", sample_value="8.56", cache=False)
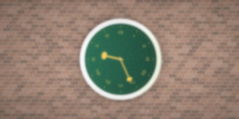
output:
9.26
